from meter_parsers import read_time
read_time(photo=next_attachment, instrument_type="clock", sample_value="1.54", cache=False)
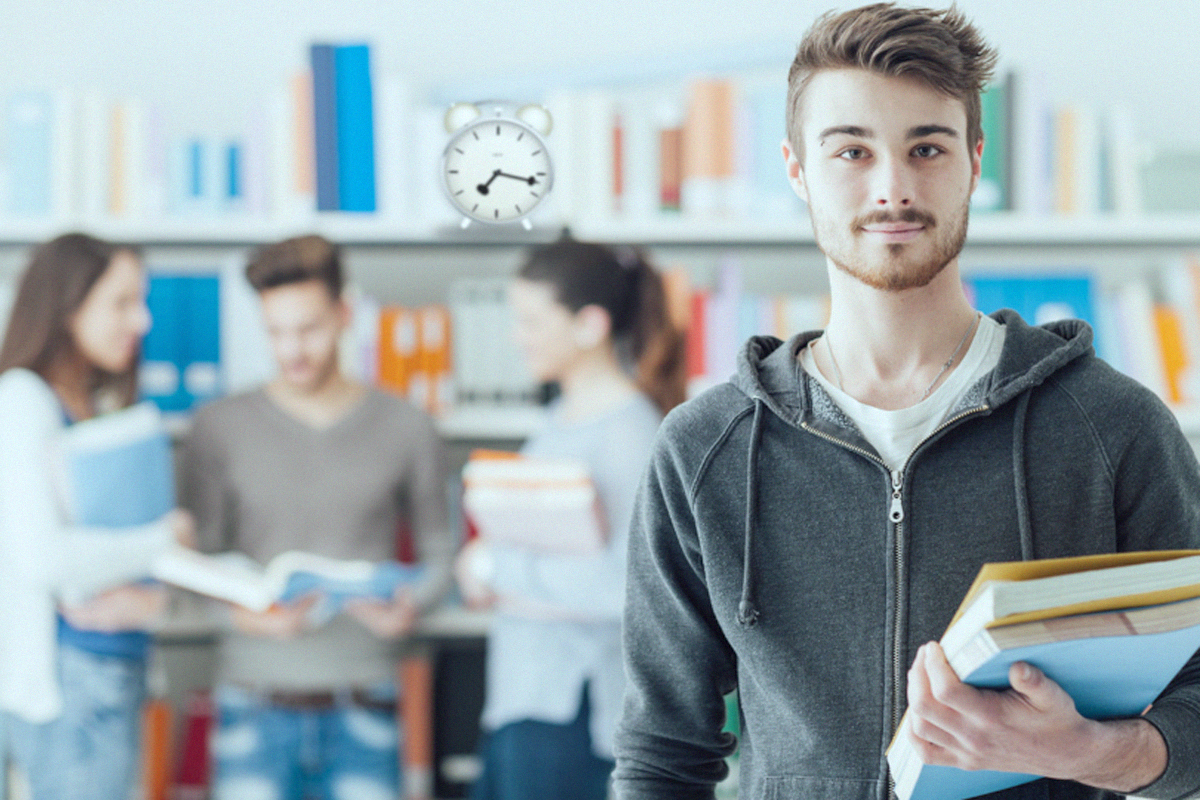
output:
7.17
